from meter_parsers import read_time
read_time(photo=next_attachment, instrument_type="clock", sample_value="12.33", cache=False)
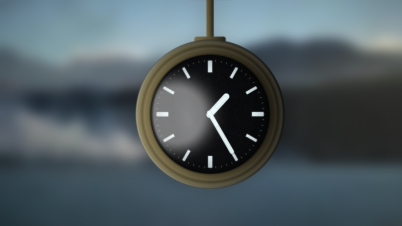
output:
1.25
